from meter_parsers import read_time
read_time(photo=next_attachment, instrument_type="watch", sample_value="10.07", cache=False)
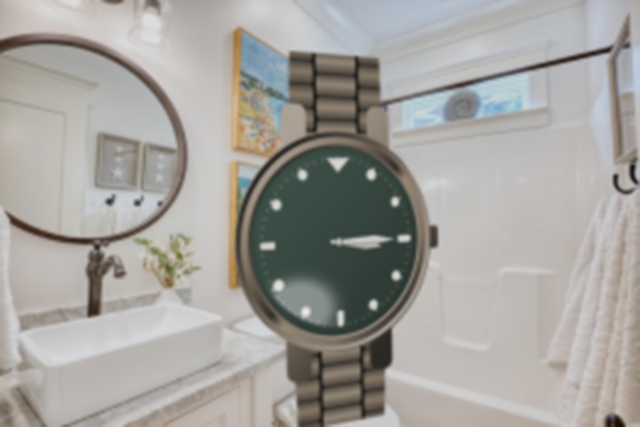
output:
3.15
